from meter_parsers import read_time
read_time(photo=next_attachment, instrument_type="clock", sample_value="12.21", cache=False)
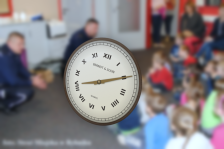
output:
8.10
